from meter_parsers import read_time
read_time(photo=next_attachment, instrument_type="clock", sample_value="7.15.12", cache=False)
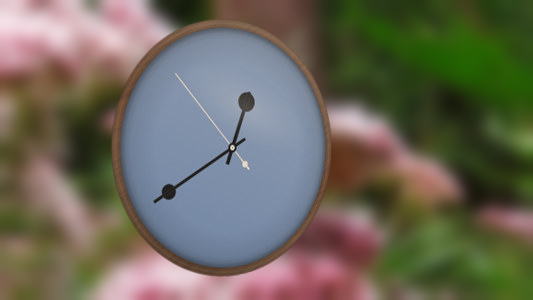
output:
12.39.53
